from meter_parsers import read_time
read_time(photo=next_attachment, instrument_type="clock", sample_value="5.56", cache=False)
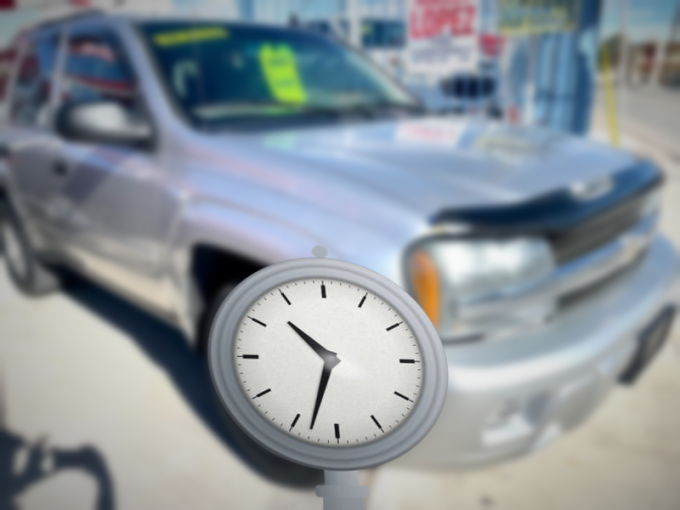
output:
10.33
